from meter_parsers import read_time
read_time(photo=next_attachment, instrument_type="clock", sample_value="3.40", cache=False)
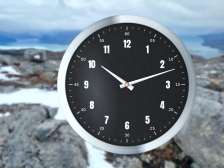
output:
10.12
